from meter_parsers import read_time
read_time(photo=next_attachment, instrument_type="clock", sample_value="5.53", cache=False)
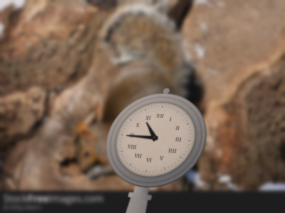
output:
10.45
